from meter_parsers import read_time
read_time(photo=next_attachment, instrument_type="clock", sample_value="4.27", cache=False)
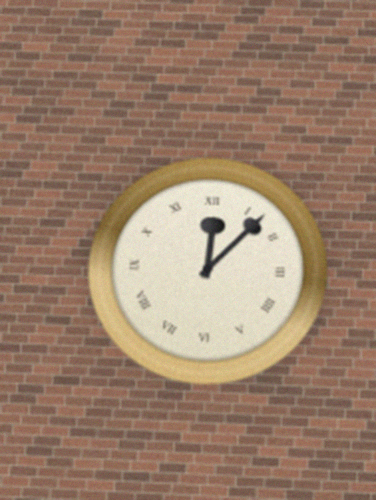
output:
12.07
